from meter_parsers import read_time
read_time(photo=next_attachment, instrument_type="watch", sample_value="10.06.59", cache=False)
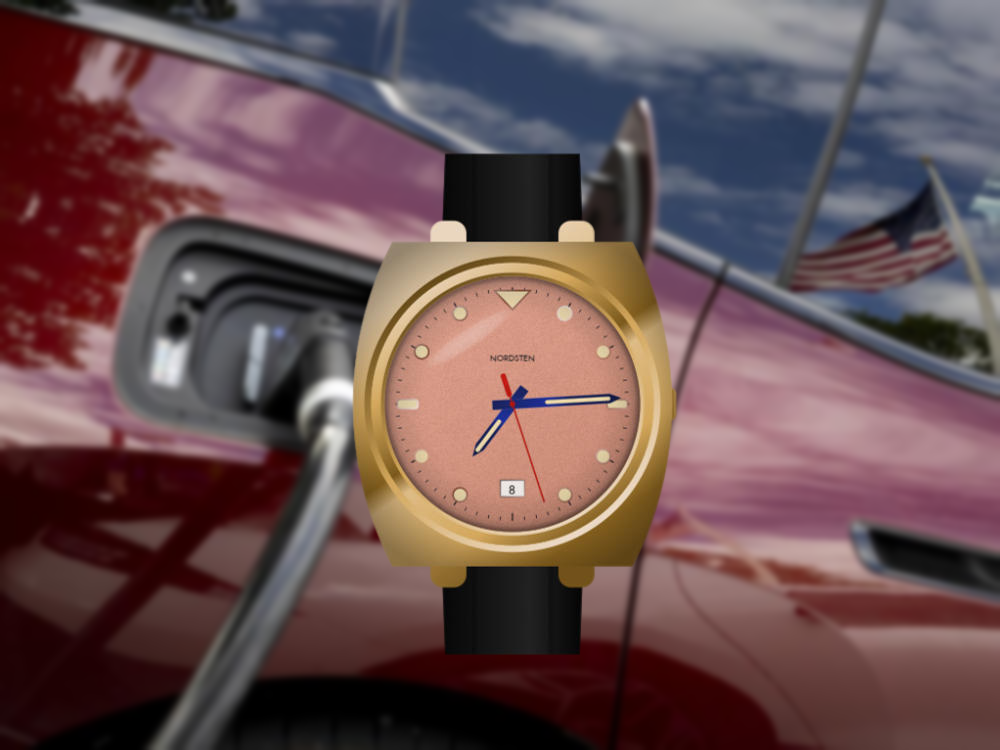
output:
7.14.27
